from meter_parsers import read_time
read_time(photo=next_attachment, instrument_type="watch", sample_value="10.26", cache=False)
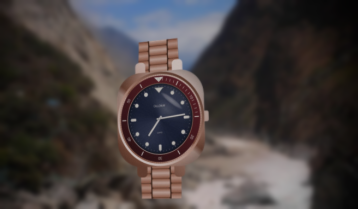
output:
7.14
